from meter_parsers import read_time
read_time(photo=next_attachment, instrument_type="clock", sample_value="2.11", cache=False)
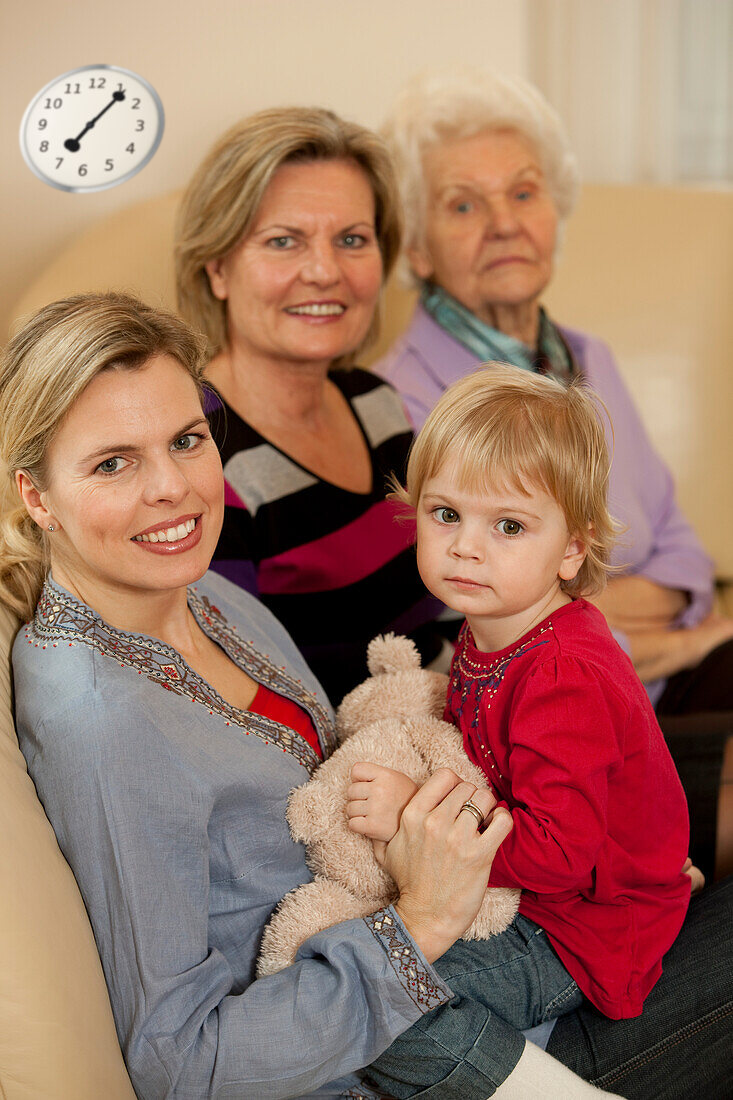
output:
7.06
